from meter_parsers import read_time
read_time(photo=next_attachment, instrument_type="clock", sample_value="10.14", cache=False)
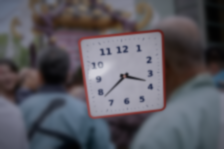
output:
3.38
